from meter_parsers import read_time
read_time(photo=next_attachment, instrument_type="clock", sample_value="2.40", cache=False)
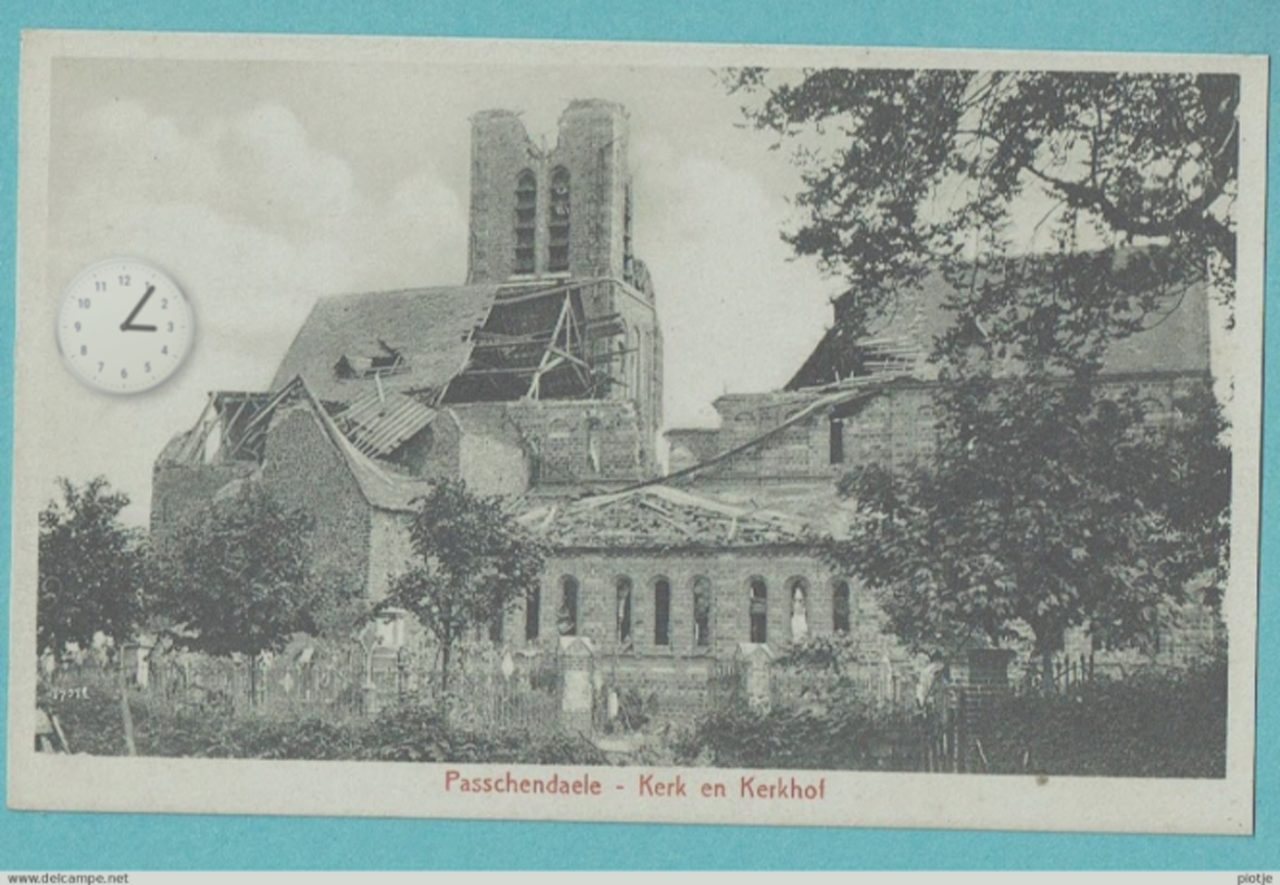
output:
3.06
